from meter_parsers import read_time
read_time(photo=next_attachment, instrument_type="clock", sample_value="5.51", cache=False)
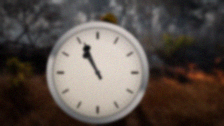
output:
10.56
